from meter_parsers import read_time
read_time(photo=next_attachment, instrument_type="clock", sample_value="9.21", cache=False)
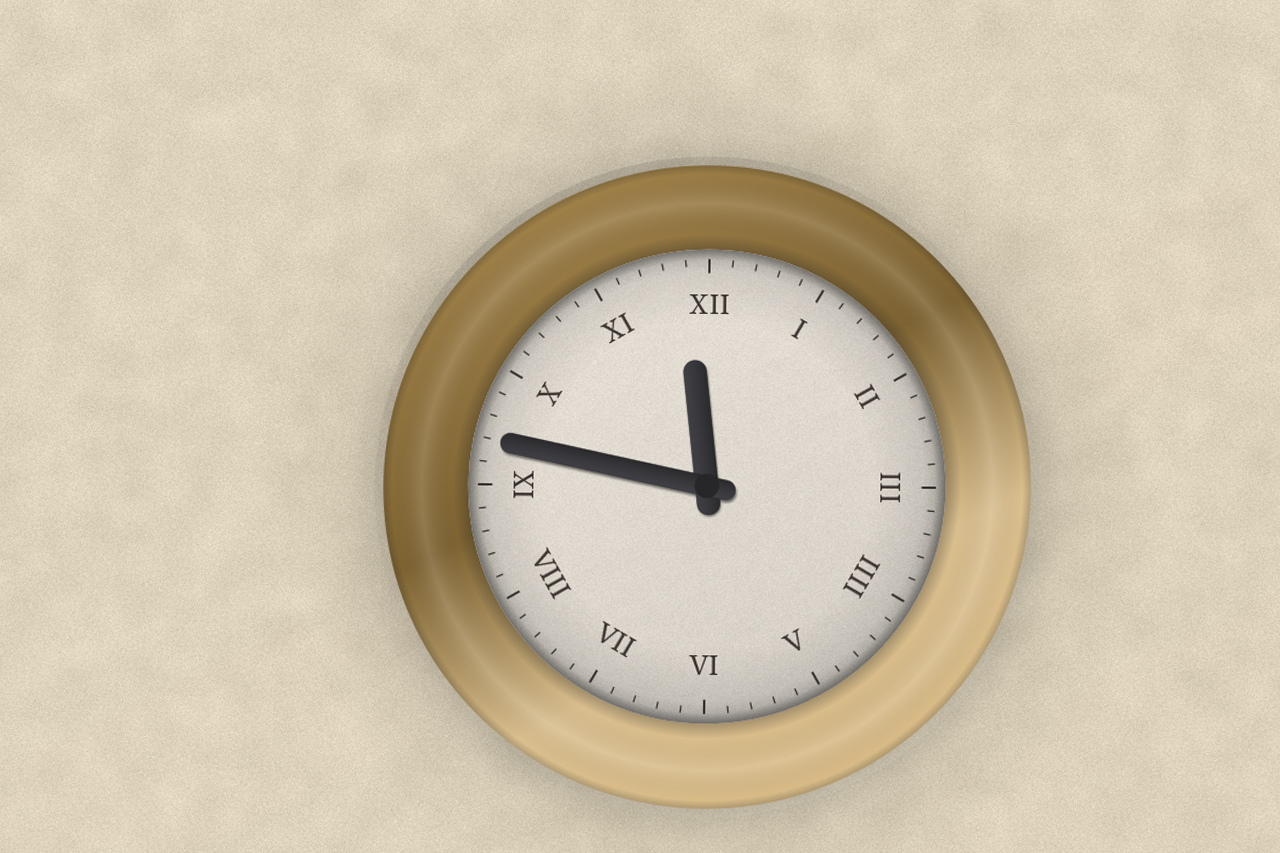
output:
11.47
